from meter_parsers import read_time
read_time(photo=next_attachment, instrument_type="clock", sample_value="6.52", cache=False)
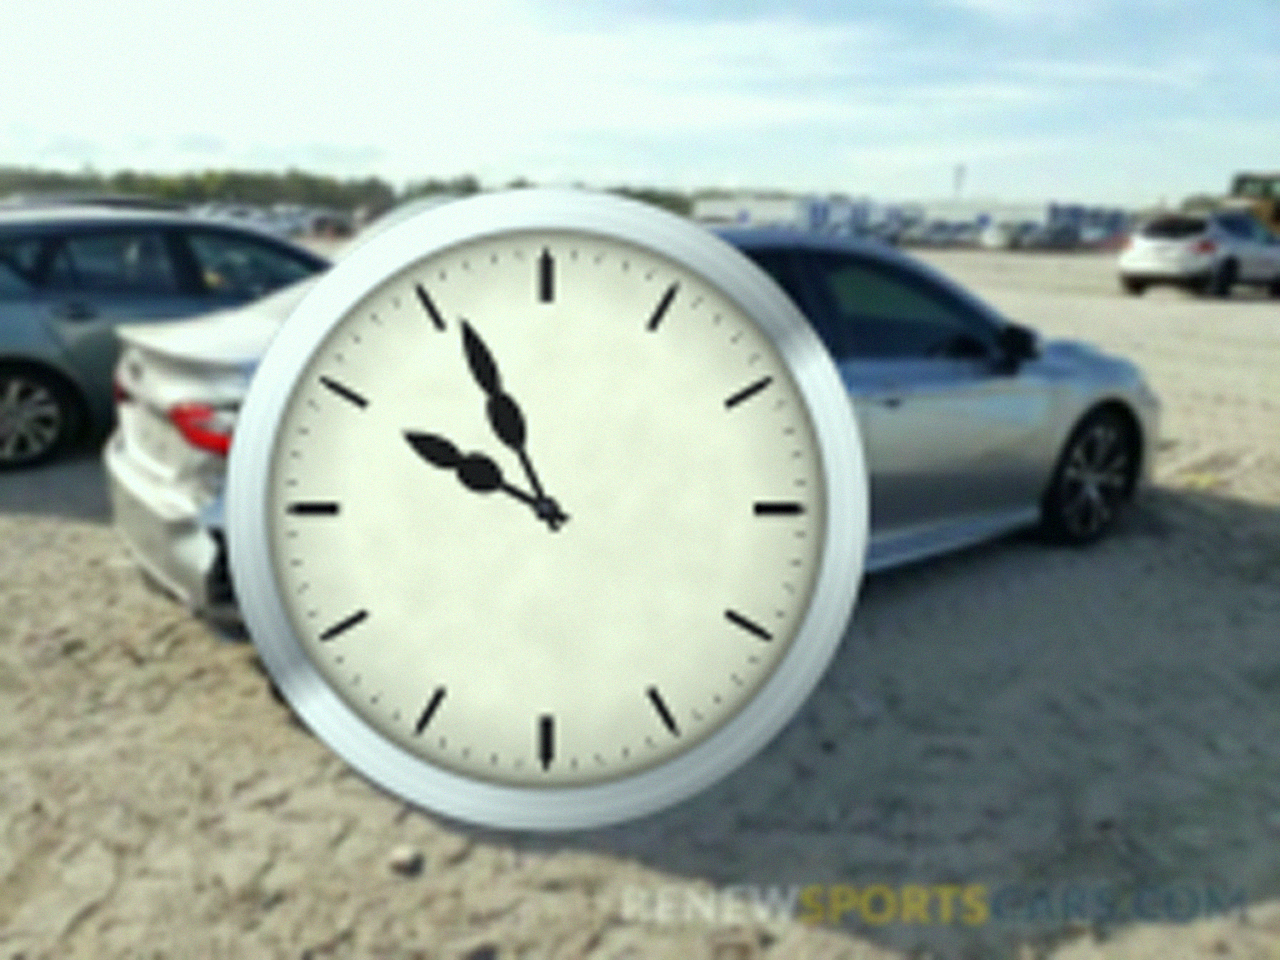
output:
9.56
